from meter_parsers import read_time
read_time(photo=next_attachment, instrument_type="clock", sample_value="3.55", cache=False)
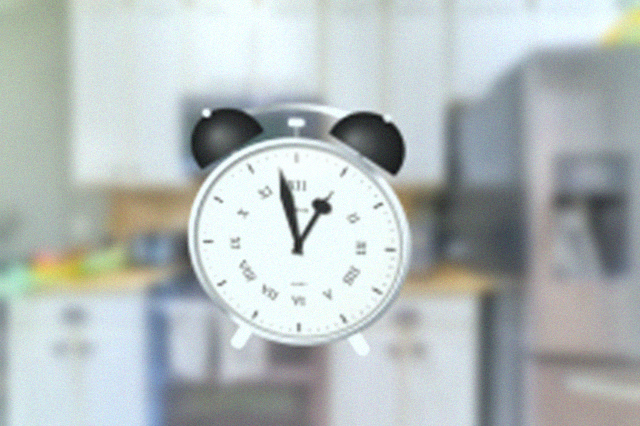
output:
12.58
